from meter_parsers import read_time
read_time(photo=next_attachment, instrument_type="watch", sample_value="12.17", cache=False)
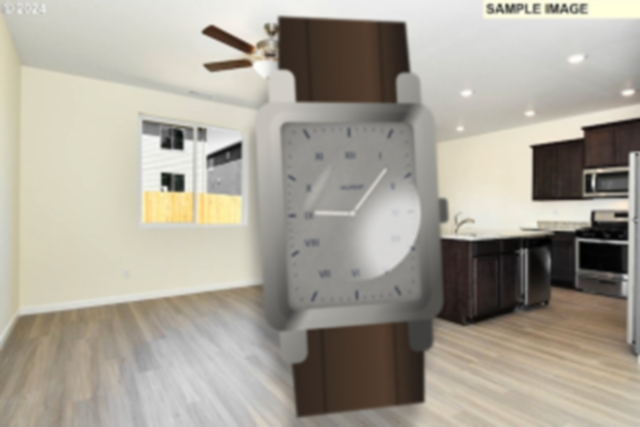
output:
9.07
